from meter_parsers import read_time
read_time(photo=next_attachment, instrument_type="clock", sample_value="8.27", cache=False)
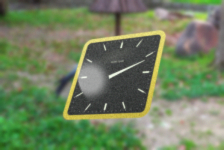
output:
2.11
